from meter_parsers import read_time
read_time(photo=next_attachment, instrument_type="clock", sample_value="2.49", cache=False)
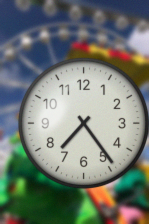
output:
7.24
